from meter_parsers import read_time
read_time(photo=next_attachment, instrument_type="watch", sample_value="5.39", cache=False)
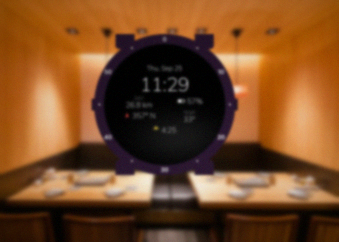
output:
11.29
